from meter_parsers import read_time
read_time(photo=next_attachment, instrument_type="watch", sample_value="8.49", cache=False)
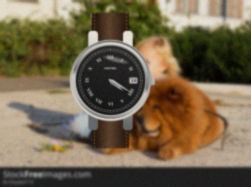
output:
4.20
